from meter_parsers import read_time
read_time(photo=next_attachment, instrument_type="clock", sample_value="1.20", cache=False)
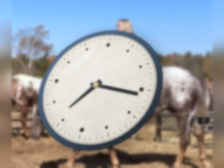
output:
7.16
